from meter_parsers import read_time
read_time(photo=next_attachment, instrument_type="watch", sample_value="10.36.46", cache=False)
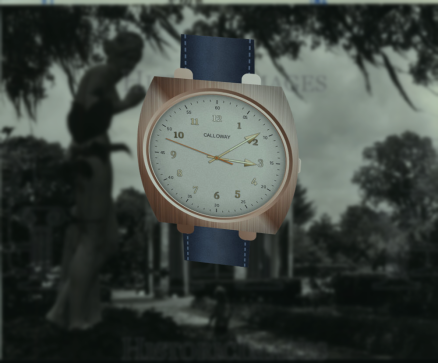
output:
3.08.48
